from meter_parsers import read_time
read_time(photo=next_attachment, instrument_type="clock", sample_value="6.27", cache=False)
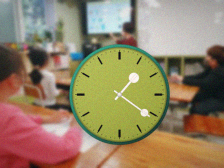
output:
1.21
